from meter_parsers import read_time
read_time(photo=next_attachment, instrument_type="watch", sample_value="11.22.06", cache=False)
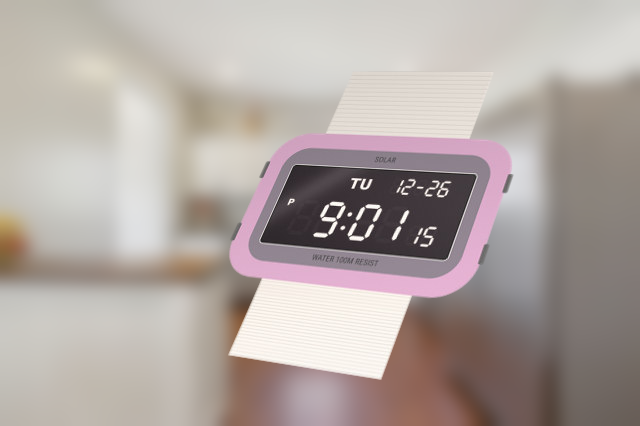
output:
9.01.15
